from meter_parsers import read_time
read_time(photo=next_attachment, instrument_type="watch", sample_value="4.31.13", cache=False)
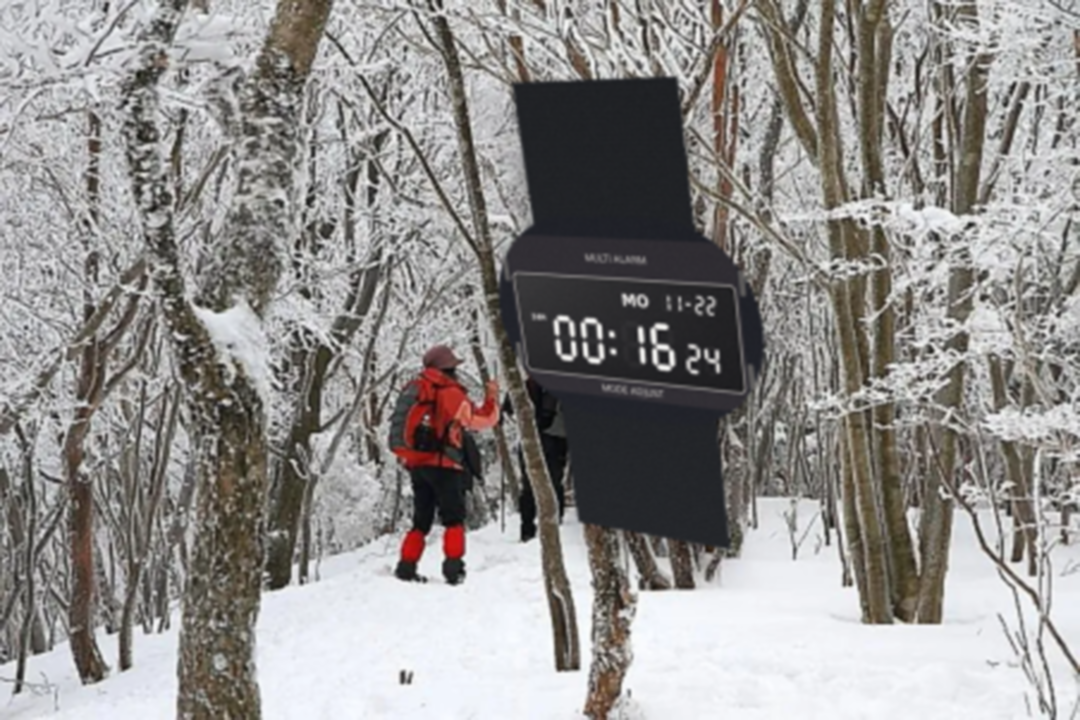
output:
0.16.24
